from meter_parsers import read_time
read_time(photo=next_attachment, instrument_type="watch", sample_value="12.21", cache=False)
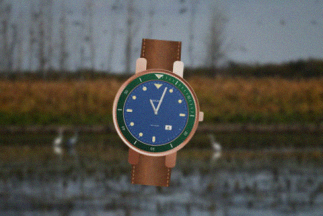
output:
11.03
